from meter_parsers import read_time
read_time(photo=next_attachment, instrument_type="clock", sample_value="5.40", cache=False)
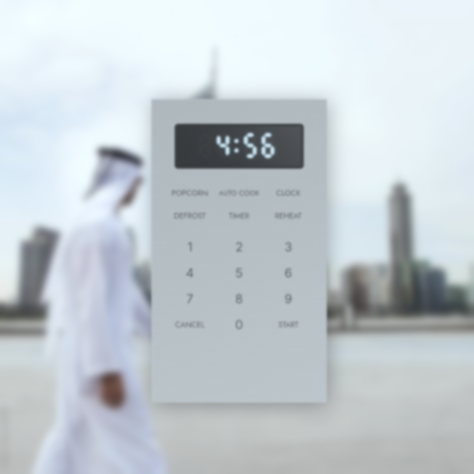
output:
4.56
